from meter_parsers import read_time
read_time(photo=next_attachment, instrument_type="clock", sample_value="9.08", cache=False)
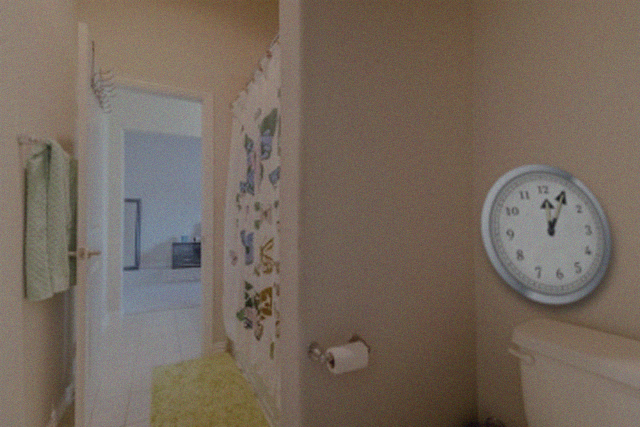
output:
12.05
